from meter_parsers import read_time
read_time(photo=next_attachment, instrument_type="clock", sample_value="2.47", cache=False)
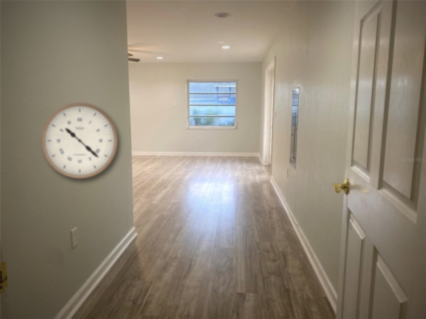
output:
10.22
